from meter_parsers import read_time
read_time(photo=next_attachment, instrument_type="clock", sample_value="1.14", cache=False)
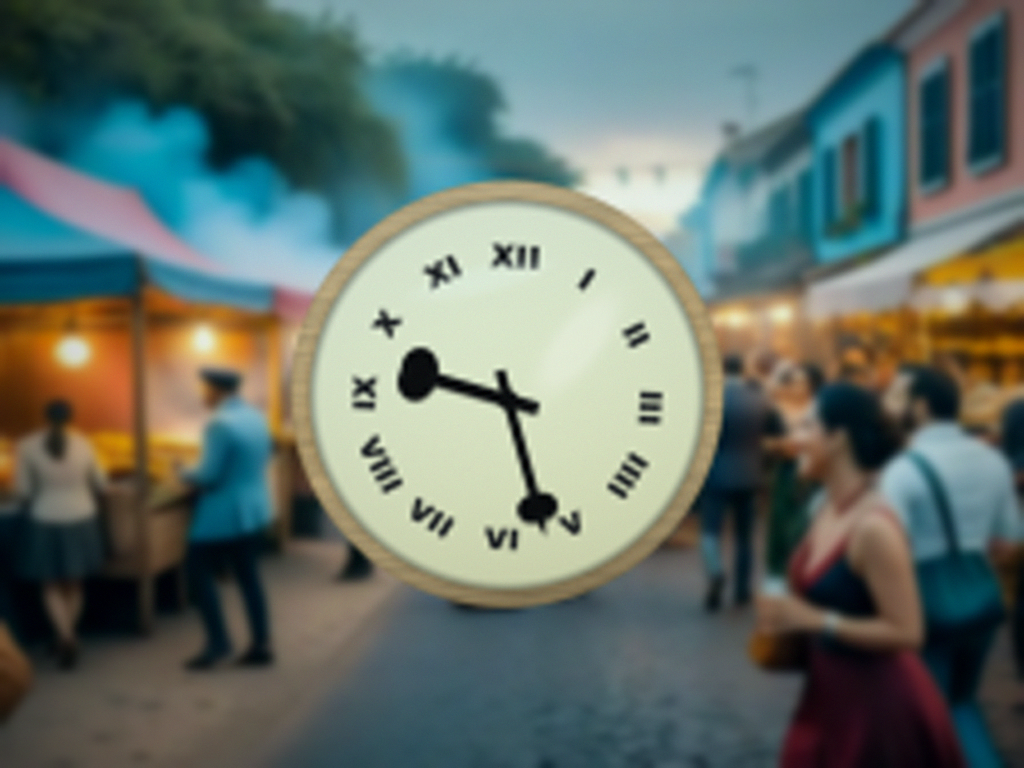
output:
9.27
